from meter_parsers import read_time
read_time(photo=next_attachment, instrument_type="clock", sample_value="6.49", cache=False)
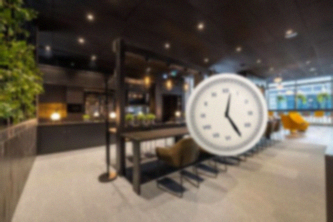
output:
12.25
